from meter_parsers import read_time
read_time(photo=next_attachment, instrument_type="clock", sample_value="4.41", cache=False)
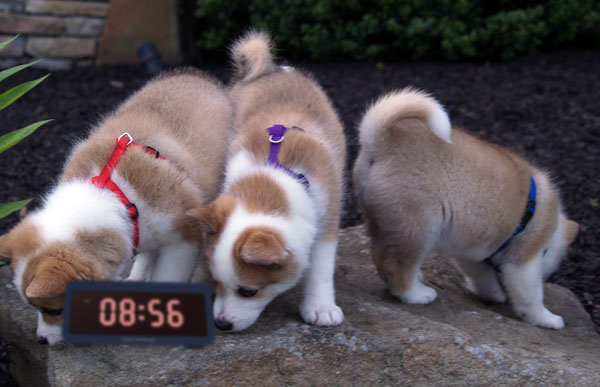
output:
8.56
